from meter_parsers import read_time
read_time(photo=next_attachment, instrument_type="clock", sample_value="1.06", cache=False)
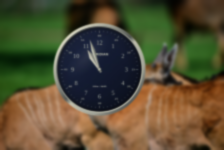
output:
10.57
